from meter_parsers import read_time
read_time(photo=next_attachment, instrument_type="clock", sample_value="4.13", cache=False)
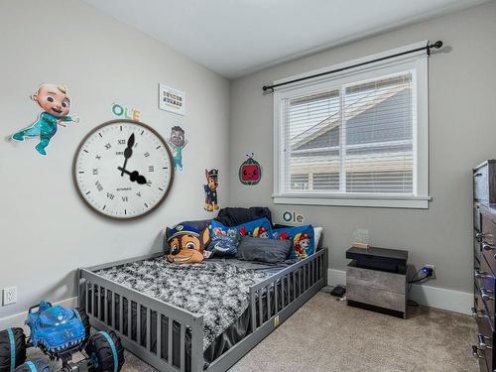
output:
4.03
